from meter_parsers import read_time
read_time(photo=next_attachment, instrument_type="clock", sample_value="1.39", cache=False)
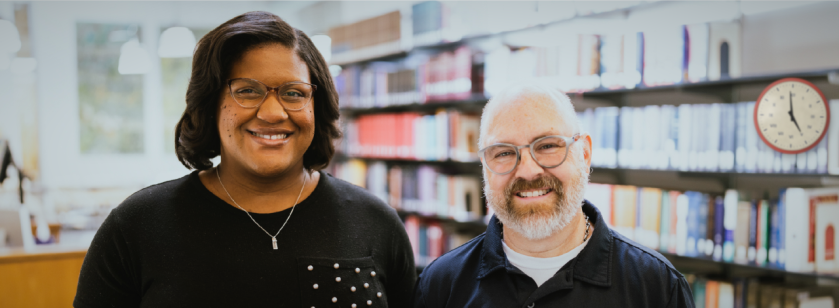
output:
4.59
